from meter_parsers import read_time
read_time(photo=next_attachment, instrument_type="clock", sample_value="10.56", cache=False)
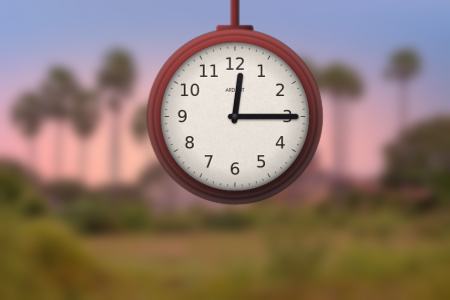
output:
12.15
